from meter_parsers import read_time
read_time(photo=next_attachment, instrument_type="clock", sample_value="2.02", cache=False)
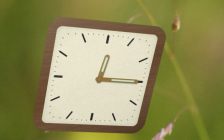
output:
12.15
